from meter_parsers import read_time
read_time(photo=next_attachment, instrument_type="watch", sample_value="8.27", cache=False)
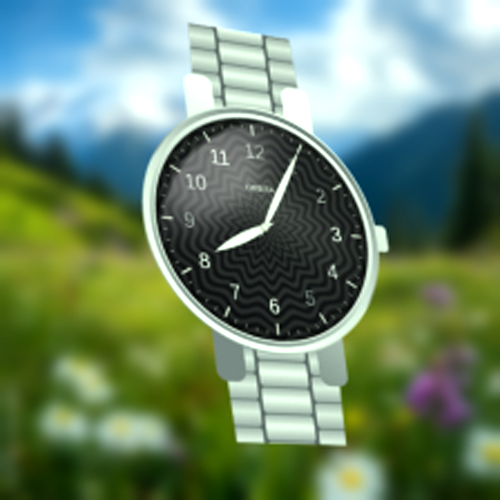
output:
8.05
